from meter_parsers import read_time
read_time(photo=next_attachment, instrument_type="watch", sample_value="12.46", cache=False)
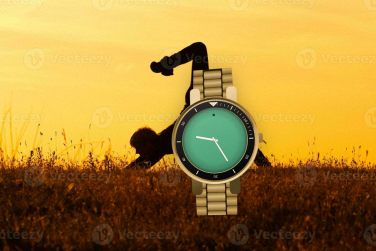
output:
9.25
